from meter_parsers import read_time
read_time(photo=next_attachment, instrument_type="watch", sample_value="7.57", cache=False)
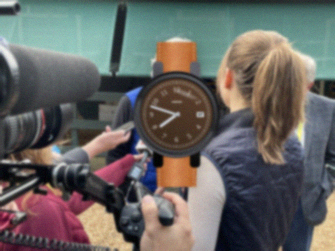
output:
7.48
